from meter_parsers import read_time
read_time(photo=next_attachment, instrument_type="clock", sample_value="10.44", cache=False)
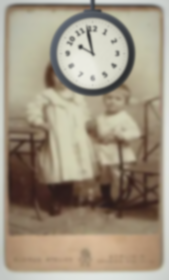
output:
9.58
